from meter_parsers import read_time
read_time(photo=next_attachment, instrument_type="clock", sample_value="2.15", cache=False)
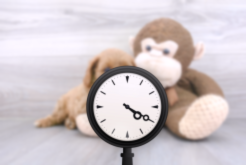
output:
4.20
